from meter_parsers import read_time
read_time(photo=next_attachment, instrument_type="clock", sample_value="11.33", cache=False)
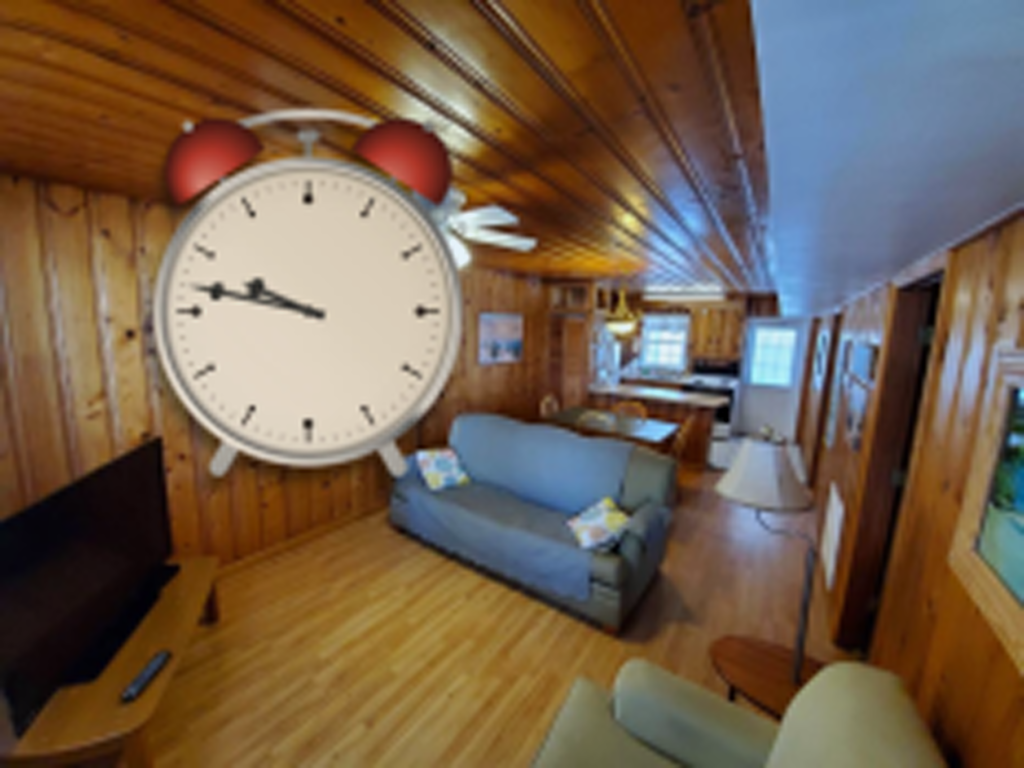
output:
9.47
